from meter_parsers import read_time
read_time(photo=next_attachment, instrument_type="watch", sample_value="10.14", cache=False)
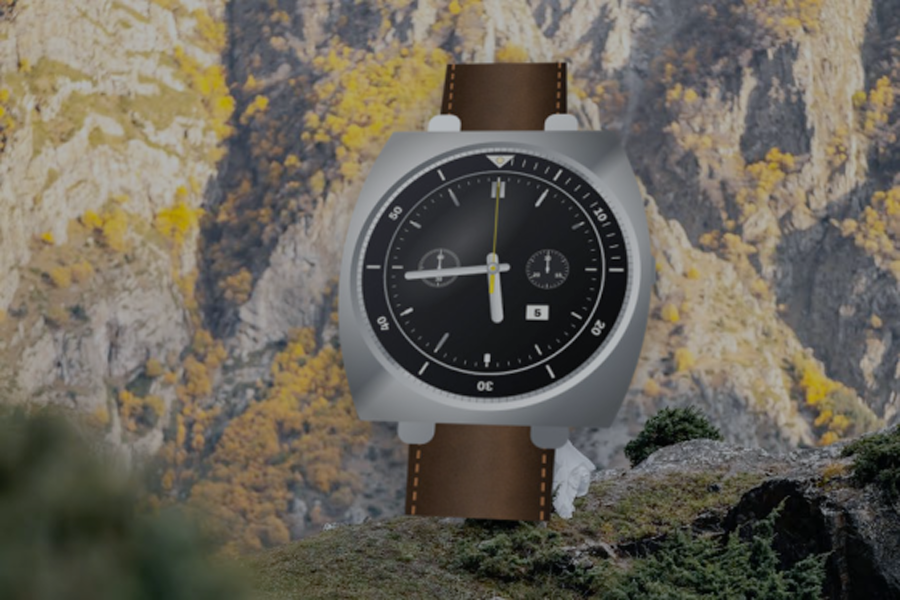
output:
5.44
